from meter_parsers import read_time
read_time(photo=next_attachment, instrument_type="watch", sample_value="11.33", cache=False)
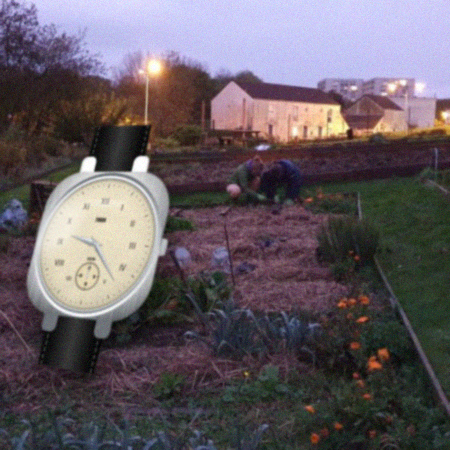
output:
9.23
